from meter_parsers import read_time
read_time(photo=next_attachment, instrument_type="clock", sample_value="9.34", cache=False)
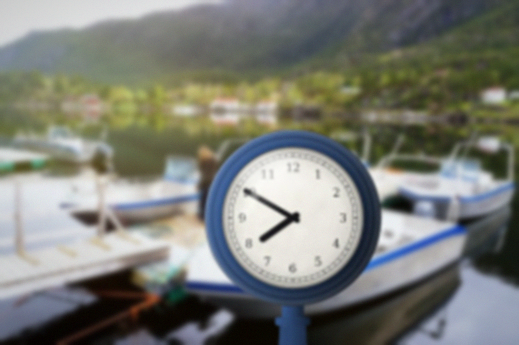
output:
7.50
